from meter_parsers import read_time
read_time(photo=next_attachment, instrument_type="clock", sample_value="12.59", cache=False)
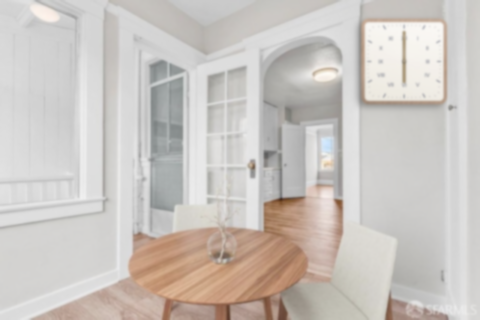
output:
6.00
